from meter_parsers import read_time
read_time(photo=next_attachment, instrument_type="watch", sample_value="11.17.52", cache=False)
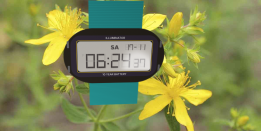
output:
6.24.37
